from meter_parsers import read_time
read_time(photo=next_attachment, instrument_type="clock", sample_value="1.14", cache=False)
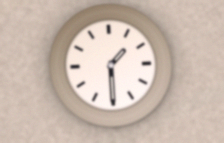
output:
1.30
